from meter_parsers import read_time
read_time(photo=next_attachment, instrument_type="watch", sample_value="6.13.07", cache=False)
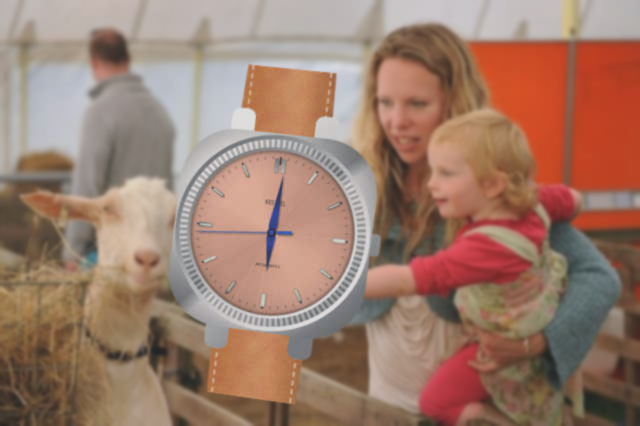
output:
6.00.44
